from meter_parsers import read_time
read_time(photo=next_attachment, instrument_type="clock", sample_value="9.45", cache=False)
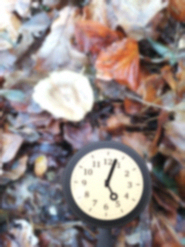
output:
5.03
